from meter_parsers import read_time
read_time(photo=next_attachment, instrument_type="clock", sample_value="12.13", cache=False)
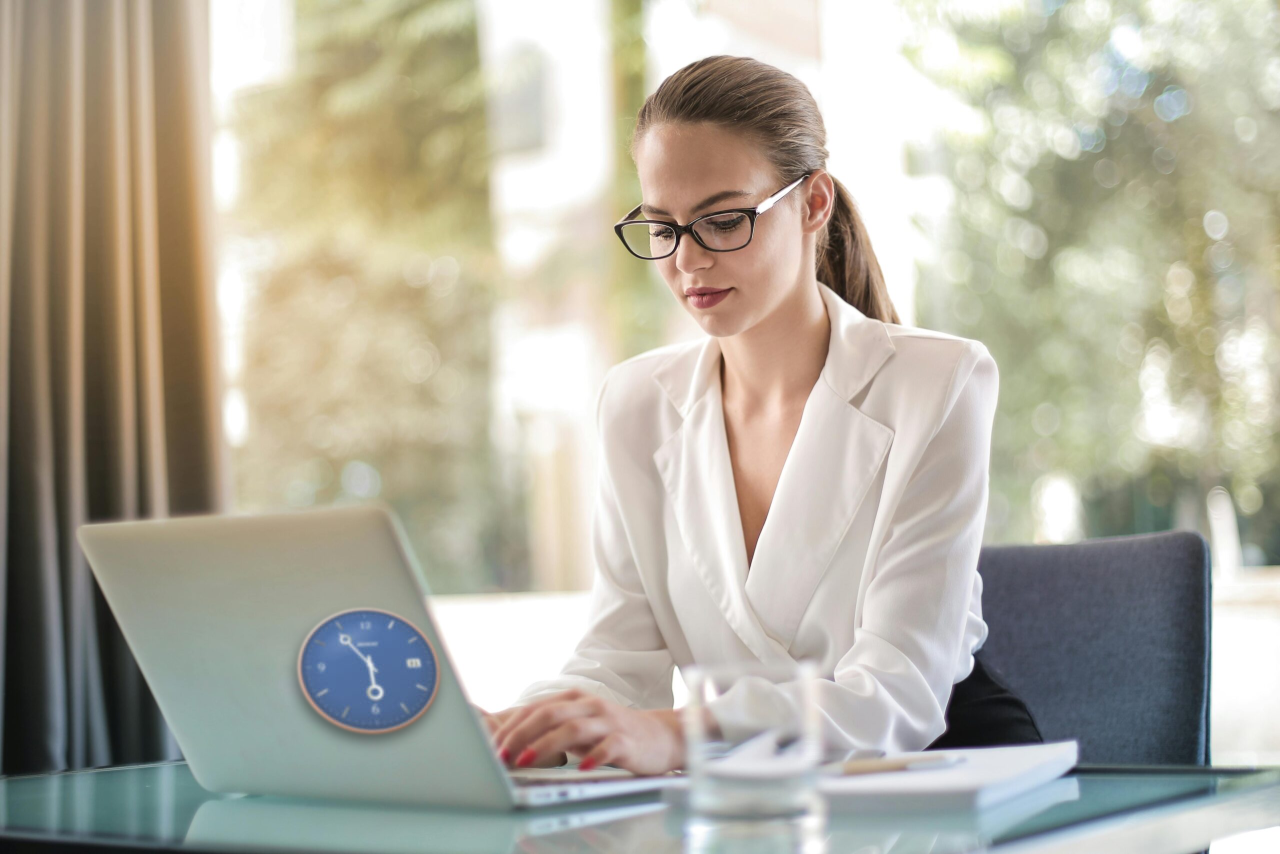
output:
5.54
